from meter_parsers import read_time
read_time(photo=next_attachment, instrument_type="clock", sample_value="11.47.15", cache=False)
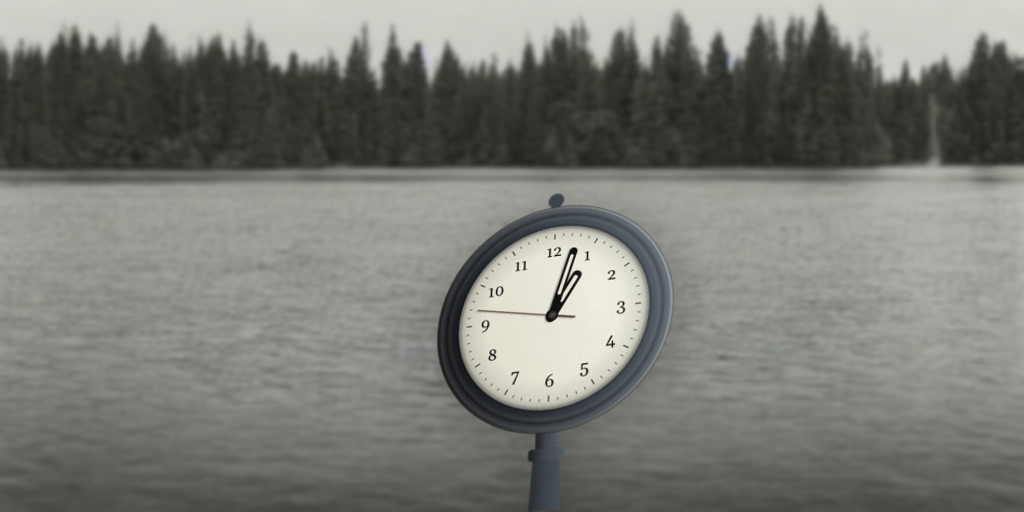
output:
1.02.47
